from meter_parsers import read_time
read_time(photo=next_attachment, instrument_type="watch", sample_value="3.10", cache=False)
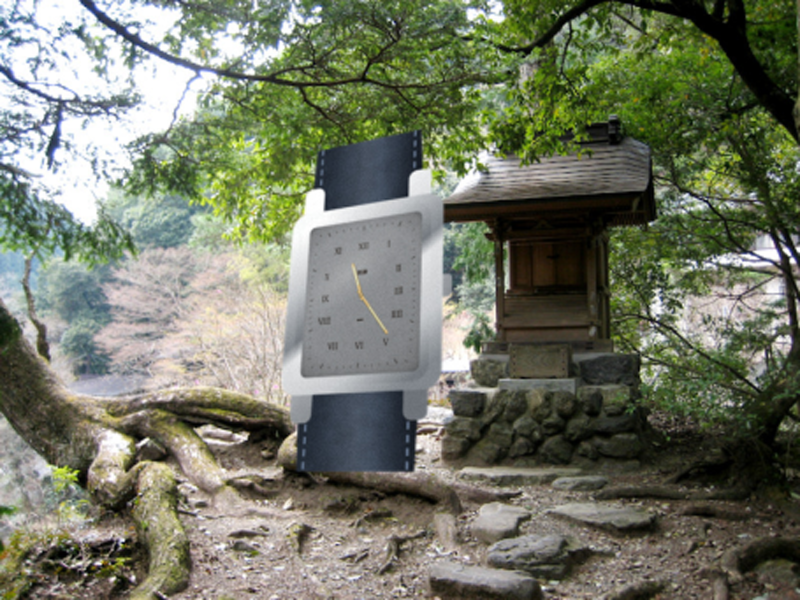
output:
11.24
